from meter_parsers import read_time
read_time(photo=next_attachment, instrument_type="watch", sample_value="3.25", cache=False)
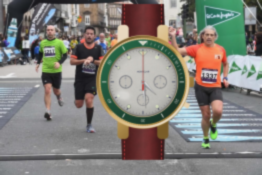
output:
4.29
